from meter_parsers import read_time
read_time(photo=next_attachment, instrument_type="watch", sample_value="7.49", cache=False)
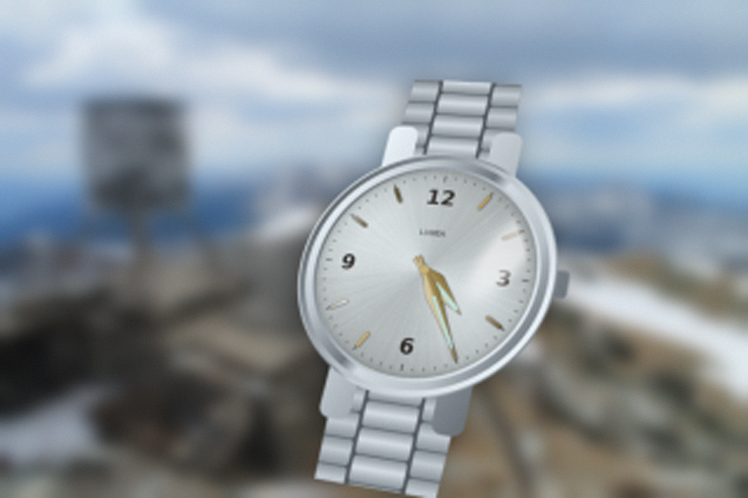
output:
4.25
